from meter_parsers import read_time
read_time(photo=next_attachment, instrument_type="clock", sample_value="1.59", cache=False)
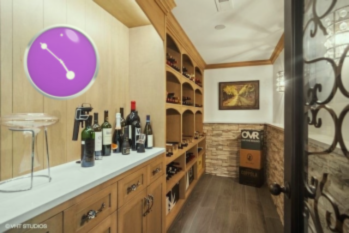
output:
4.52
